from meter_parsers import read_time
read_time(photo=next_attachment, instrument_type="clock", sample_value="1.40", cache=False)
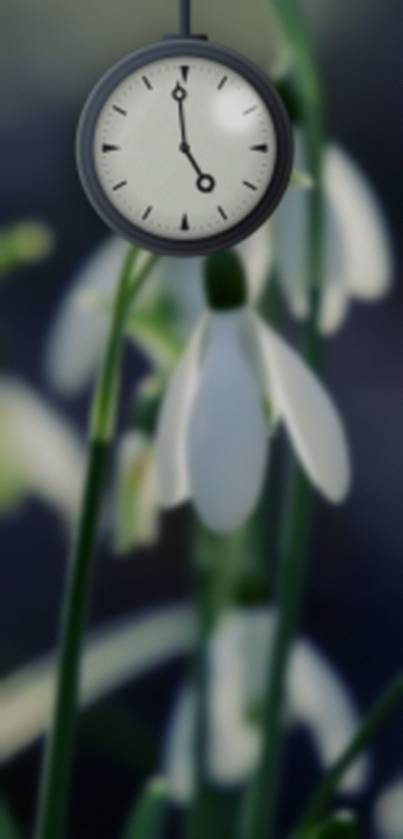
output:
4.59
